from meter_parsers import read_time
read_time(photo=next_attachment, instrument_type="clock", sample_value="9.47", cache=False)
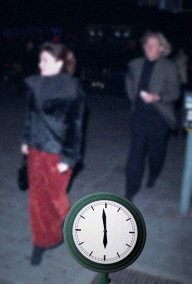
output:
5.59
